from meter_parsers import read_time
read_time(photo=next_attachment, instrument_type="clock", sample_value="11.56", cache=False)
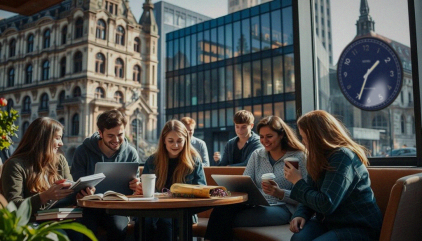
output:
1.34
